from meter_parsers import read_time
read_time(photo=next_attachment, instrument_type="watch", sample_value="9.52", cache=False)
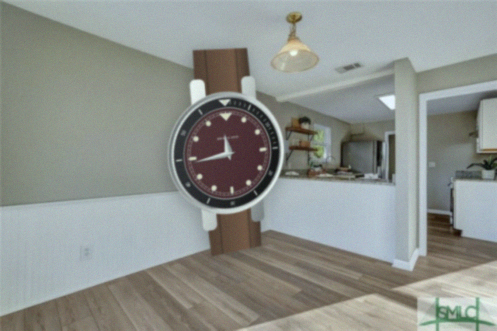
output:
11.44
